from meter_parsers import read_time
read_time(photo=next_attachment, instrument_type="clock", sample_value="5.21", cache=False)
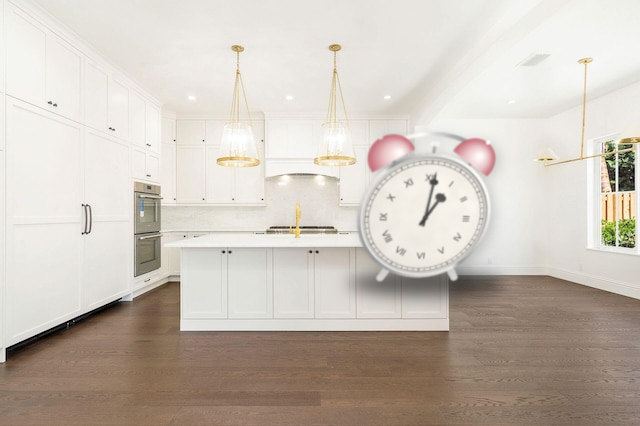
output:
1.01
